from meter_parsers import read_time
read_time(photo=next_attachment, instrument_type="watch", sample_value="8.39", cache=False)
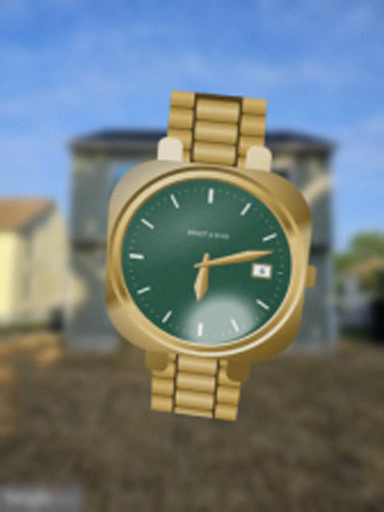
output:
6.12
